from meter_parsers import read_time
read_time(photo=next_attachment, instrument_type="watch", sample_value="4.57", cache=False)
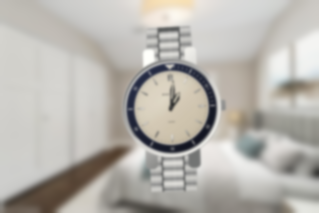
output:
1.01
